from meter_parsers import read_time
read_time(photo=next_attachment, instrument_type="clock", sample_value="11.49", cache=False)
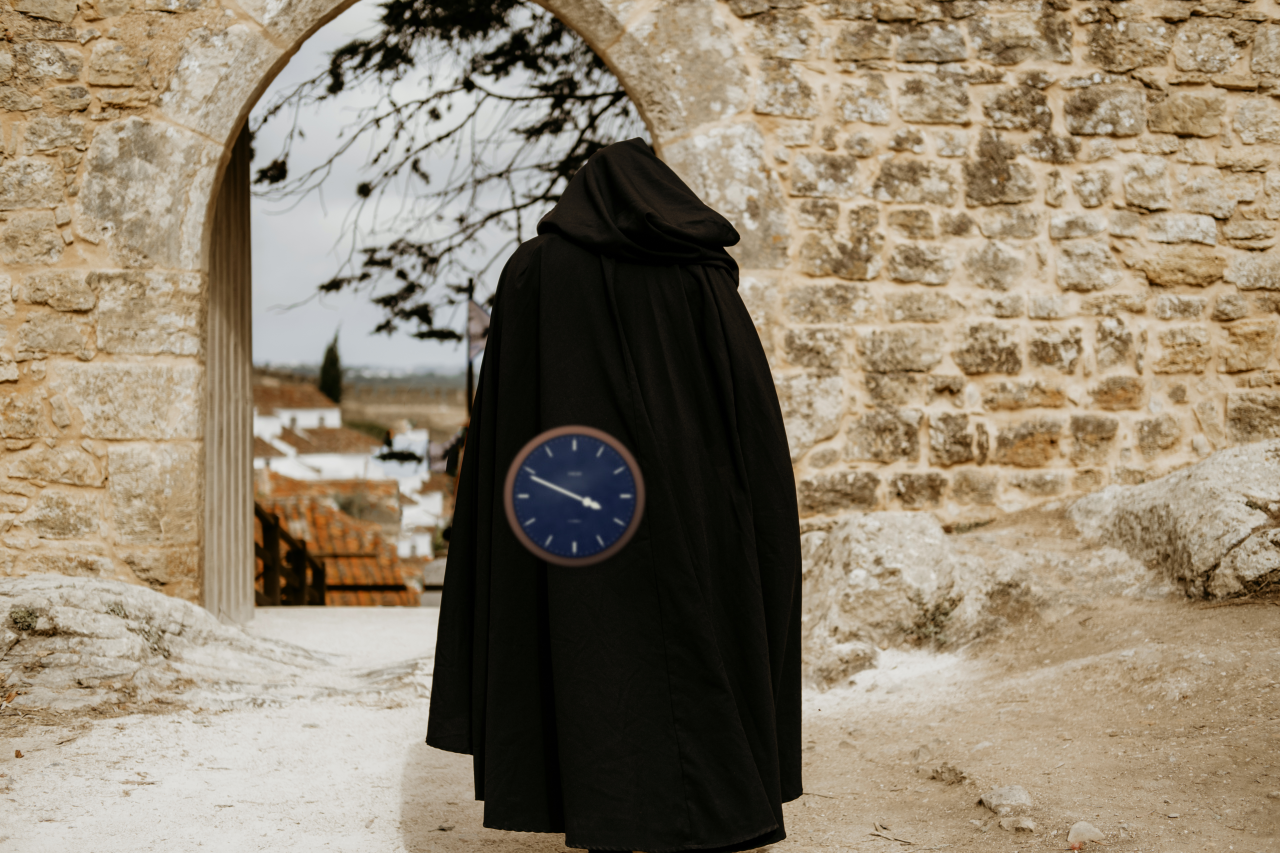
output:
3.49
